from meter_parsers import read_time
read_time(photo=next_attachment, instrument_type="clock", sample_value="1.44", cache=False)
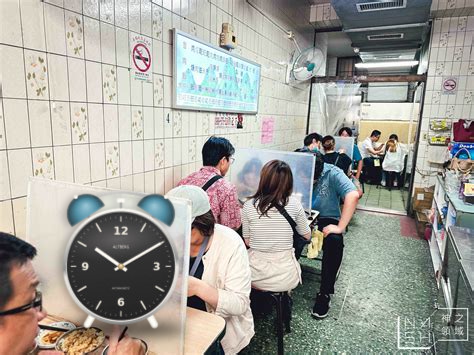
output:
10.10
